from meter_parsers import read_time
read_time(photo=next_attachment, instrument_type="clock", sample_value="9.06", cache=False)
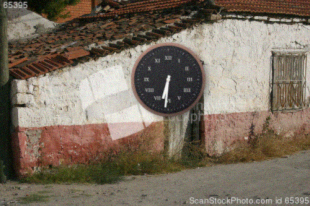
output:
6.31
